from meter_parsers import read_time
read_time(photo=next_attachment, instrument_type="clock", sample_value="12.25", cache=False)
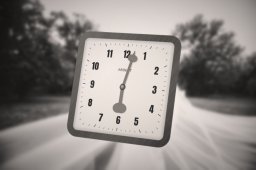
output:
6.02
